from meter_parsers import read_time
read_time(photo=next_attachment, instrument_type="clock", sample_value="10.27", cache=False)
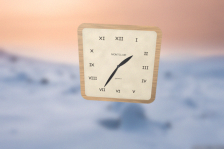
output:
1.35
